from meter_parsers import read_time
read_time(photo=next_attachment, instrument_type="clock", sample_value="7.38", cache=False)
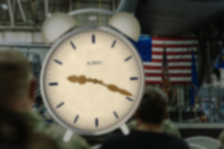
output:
9.19
